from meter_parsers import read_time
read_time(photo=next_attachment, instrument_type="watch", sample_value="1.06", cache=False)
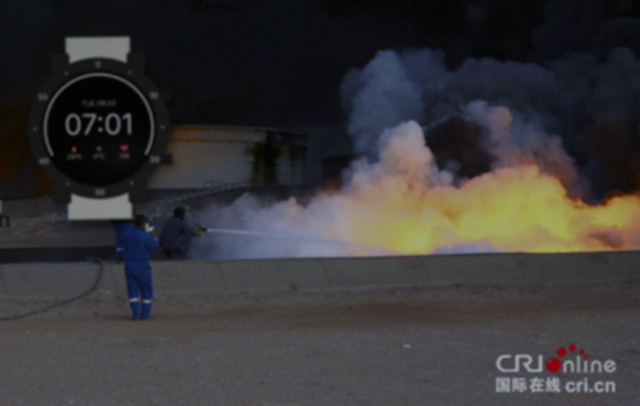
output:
7.01
